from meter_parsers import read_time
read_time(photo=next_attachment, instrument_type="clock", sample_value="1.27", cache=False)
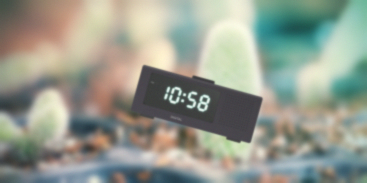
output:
10.58
